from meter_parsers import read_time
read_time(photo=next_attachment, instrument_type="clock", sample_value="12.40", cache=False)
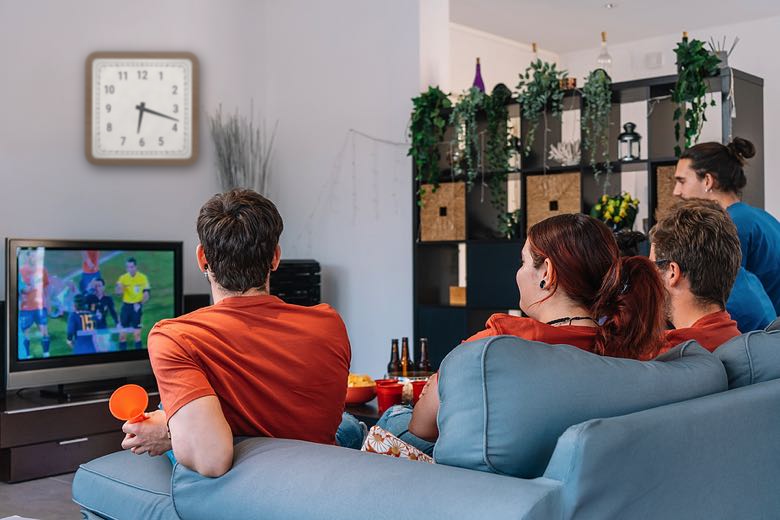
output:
6.18
